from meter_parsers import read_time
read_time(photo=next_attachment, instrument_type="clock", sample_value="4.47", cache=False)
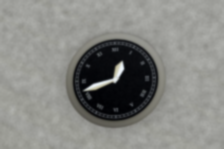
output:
12.42
